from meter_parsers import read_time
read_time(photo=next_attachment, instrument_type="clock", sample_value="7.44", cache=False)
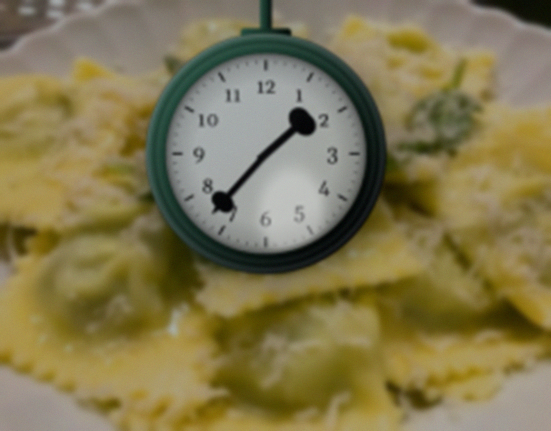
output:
1.37
